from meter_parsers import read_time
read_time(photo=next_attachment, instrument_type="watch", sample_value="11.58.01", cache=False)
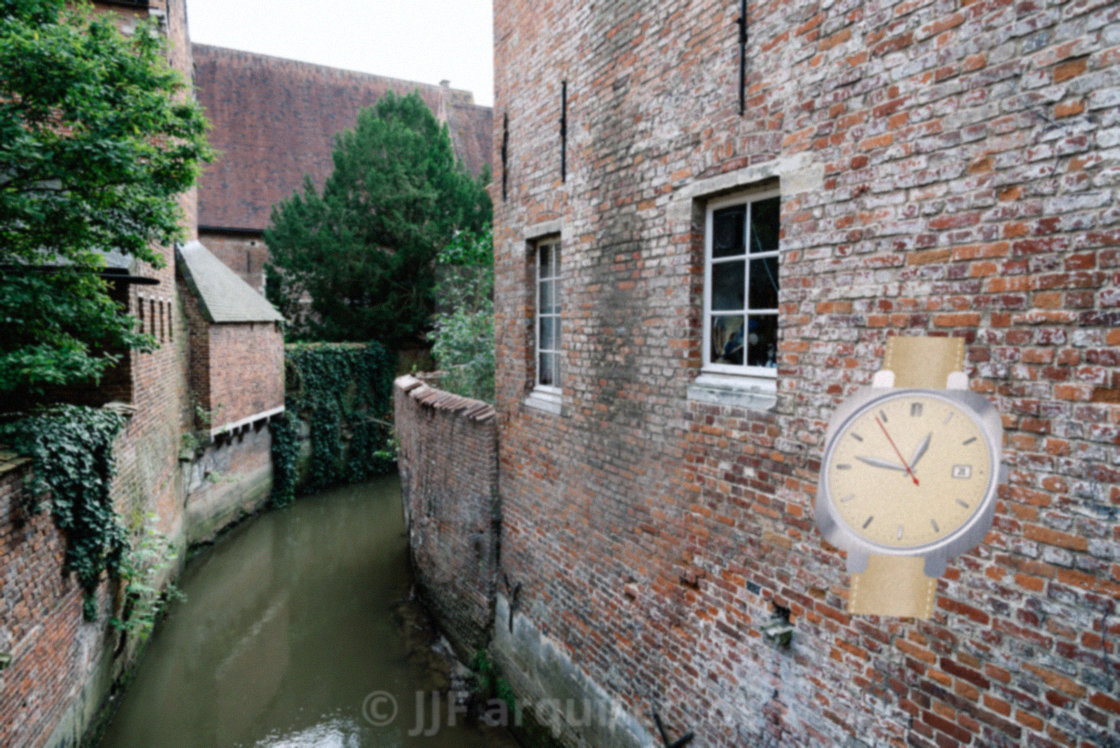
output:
12.46.54
